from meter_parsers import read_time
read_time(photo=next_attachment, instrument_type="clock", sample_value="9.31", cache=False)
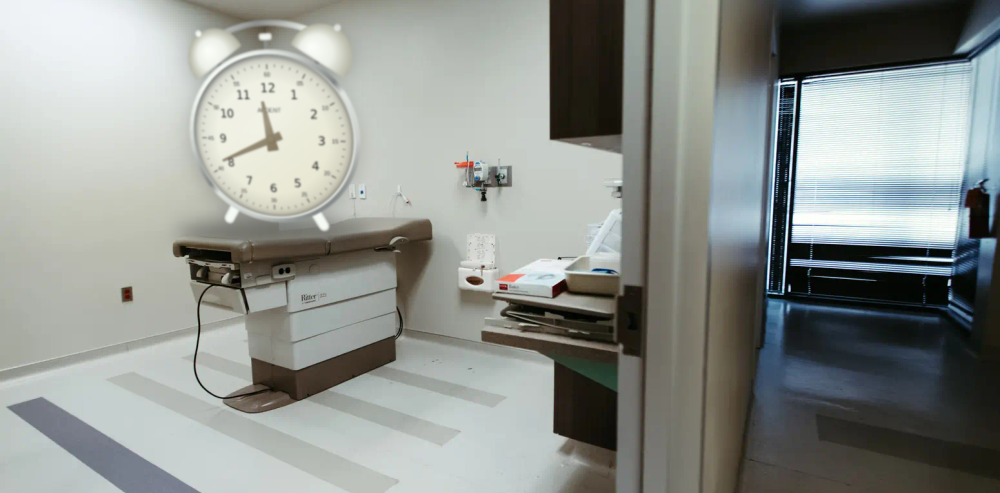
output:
11.41
